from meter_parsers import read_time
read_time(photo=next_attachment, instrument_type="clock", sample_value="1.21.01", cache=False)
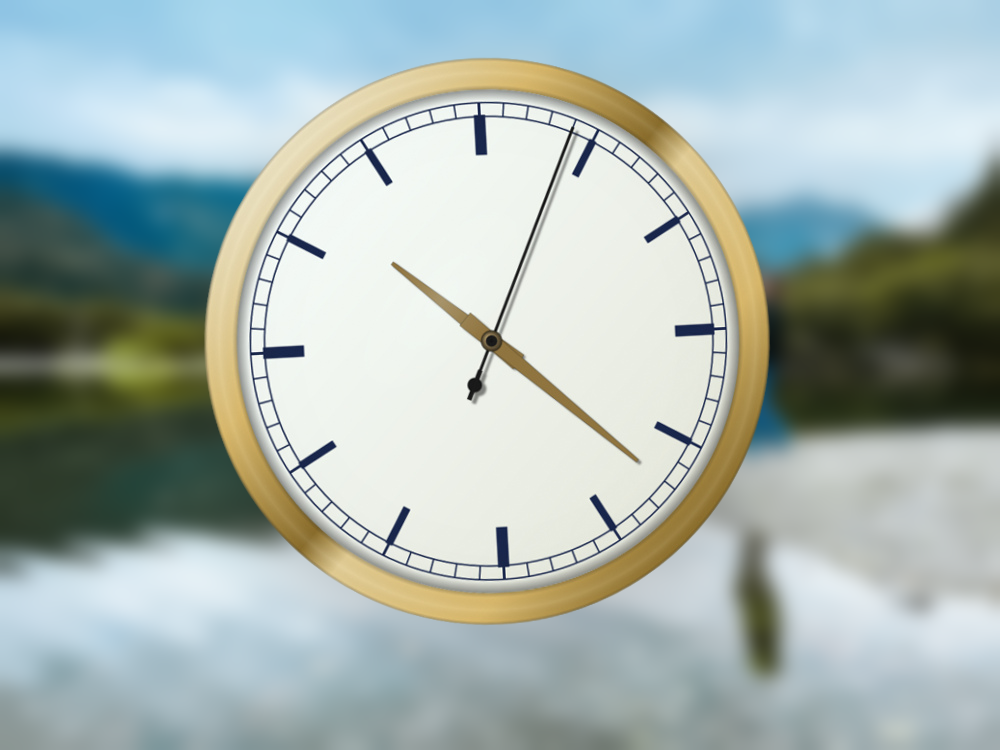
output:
10.22.04
